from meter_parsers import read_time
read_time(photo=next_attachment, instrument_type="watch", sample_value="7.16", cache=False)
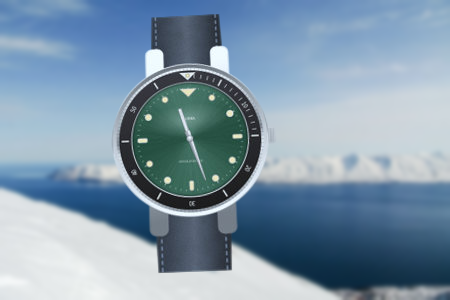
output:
11.27
